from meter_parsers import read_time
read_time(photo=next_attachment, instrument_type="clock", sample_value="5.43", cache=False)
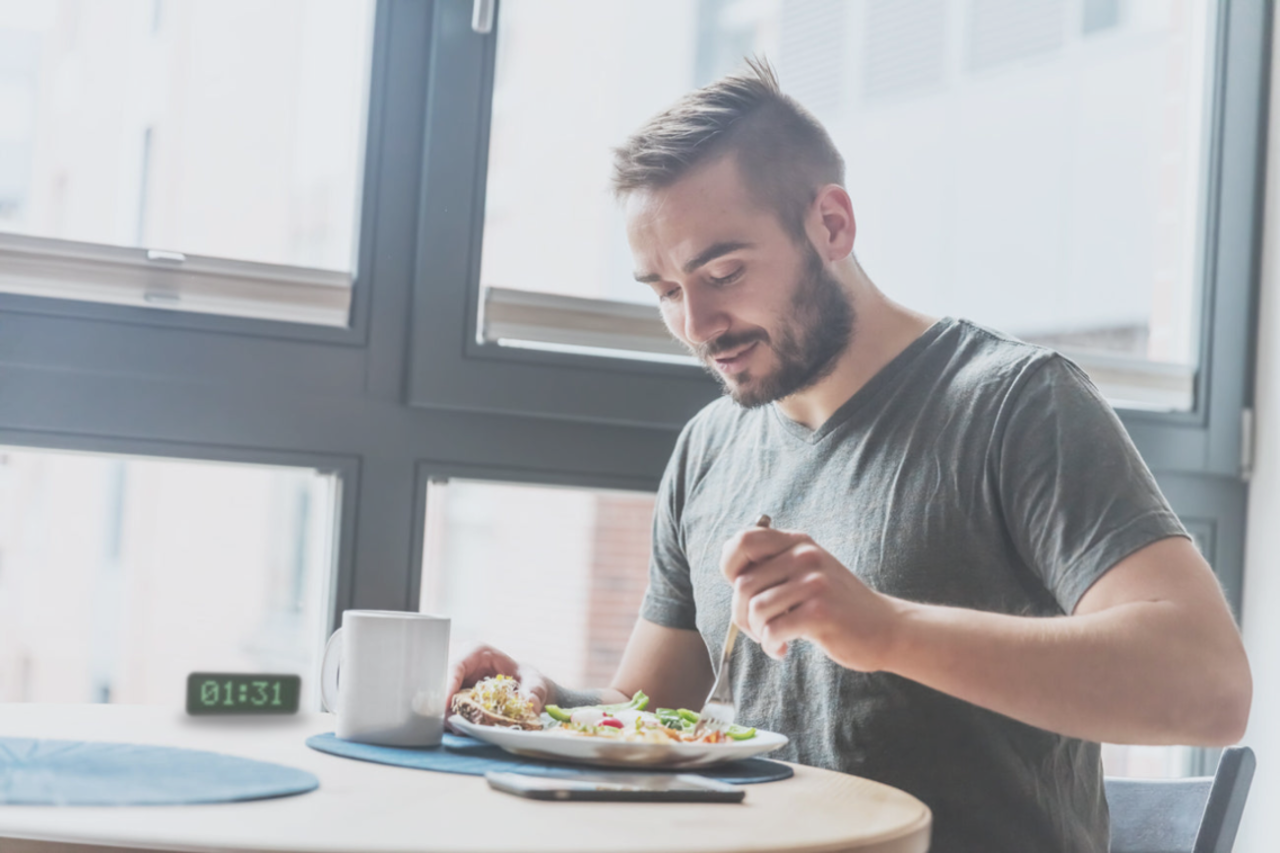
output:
1.31
